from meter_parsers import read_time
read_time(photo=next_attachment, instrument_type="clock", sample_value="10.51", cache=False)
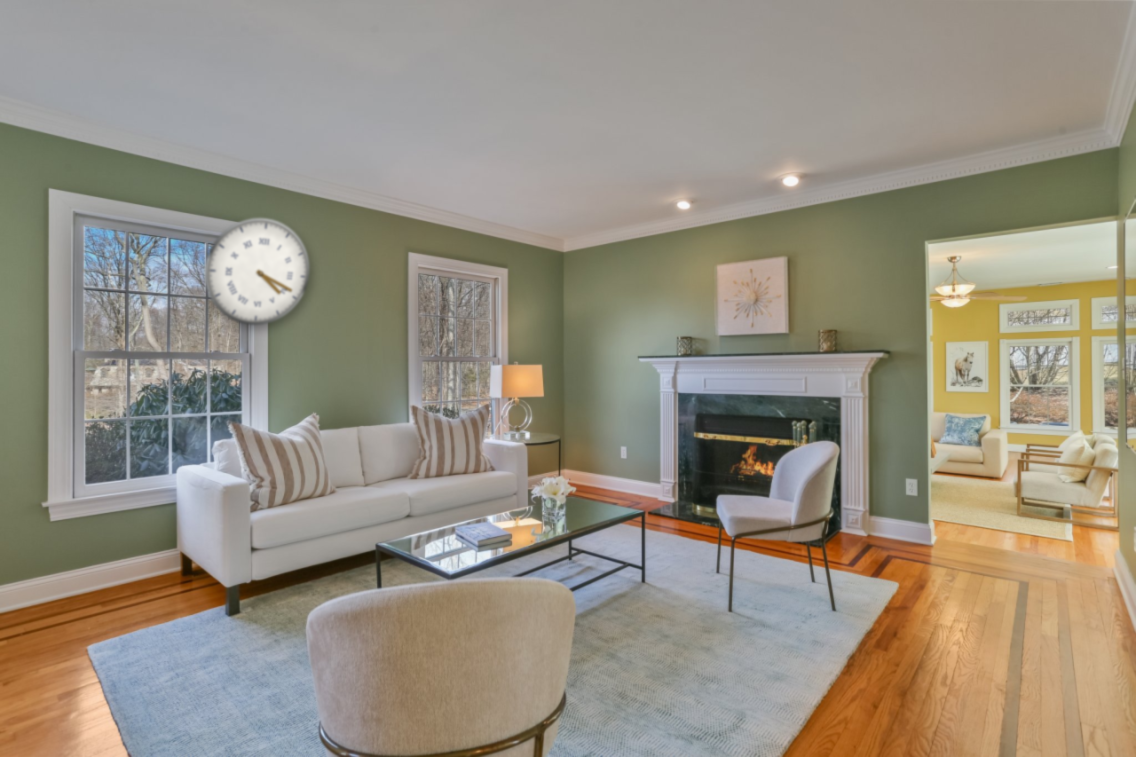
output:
4.19
